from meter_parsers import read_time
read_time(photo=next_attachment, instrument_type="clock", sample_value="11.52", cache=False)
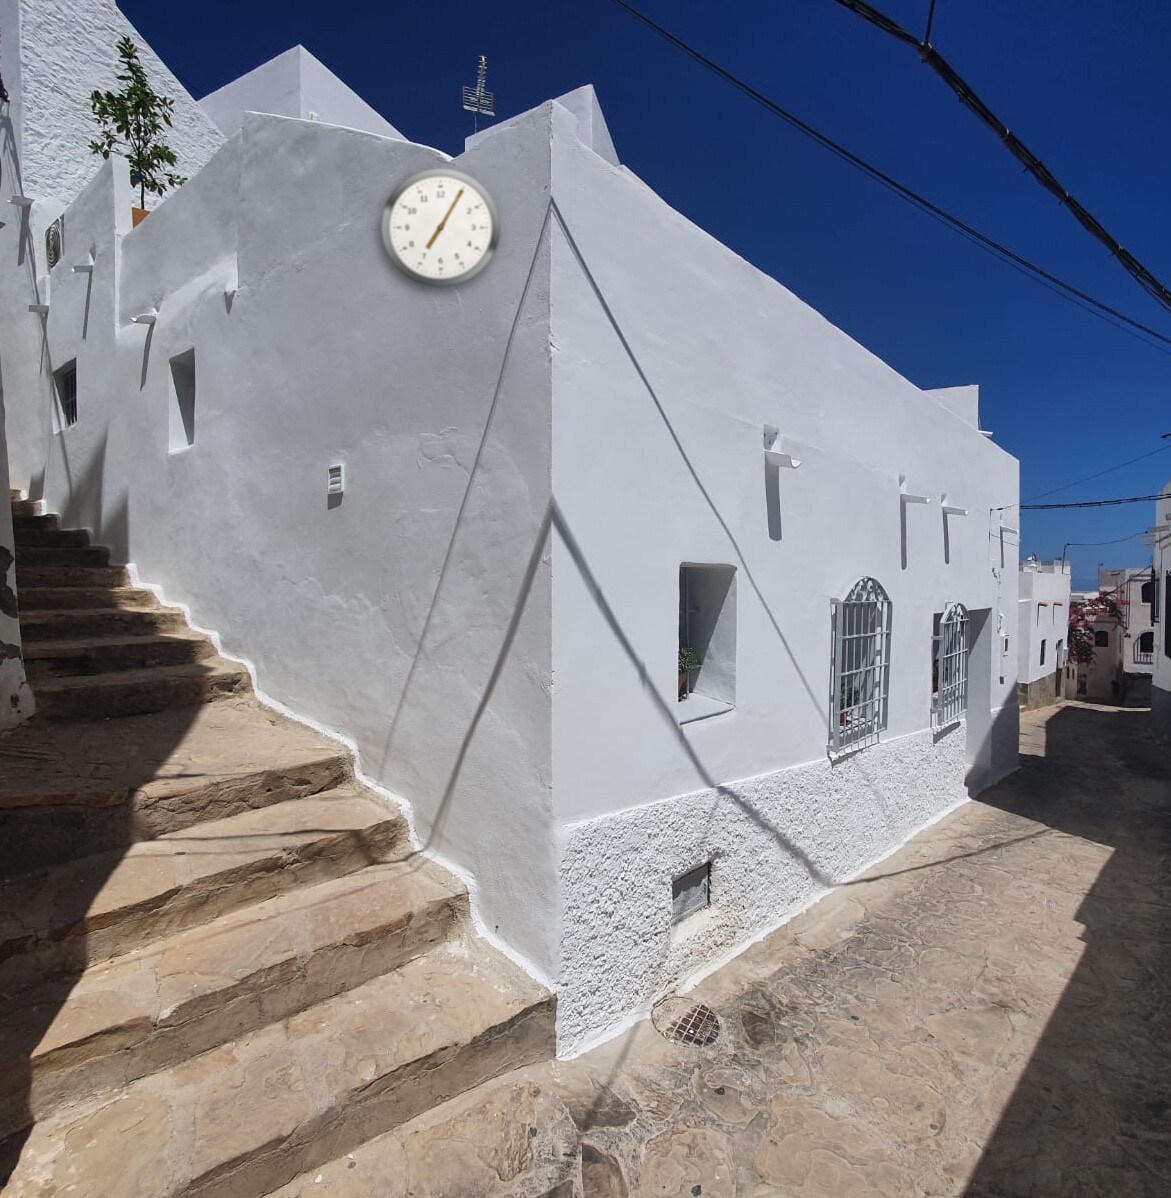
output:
7.05
